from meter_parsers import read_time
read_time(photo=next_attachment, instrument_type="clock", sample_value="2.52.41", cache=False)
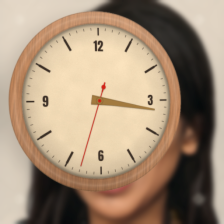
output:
3.16.33
